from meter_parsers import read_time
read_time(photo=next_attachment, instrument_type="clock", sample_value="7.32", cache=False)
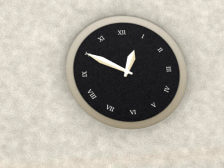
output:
12.50
